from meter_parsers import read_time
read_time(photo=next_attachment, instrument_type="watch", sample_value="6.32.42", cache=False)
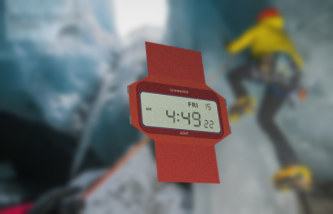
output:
4.49.22
